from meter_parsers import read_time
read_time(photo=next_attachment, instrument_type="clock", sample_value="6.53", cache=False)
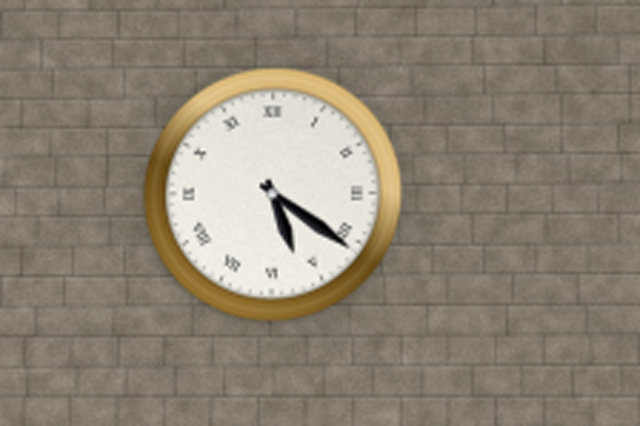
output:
5.21
